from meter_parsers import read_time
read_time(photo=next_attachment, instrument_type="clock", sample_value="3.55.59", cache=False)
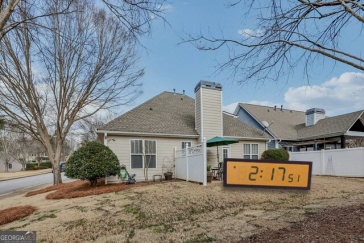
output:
2.17.51
